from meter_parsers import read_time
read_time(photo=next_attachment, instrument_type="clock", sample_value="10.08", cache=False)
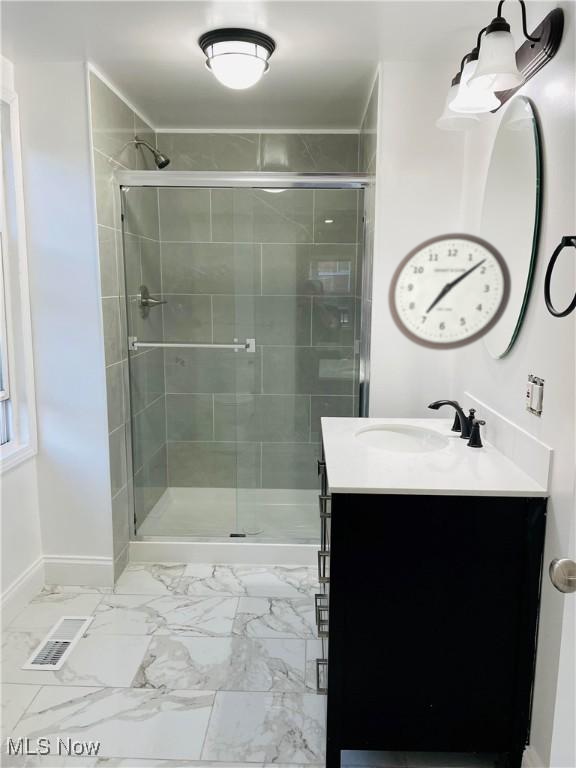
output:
7.08
